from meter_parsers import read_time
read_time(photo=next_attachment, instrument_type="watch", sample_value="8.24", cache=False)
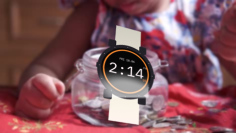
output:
2.14
